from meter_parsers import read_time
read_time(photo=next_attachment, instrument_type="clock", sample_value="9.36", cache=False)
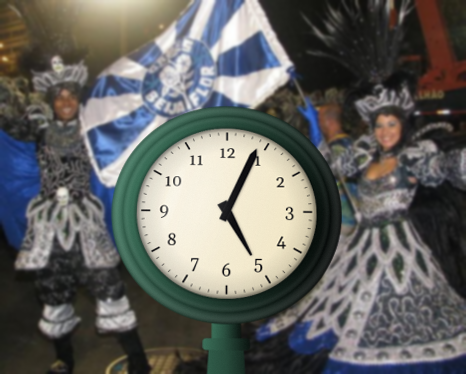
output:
5.04
